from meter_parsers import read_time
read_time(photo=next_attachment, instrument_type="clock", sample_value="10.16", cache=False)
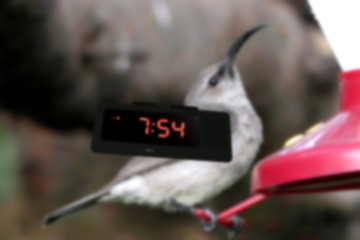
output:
7.54
